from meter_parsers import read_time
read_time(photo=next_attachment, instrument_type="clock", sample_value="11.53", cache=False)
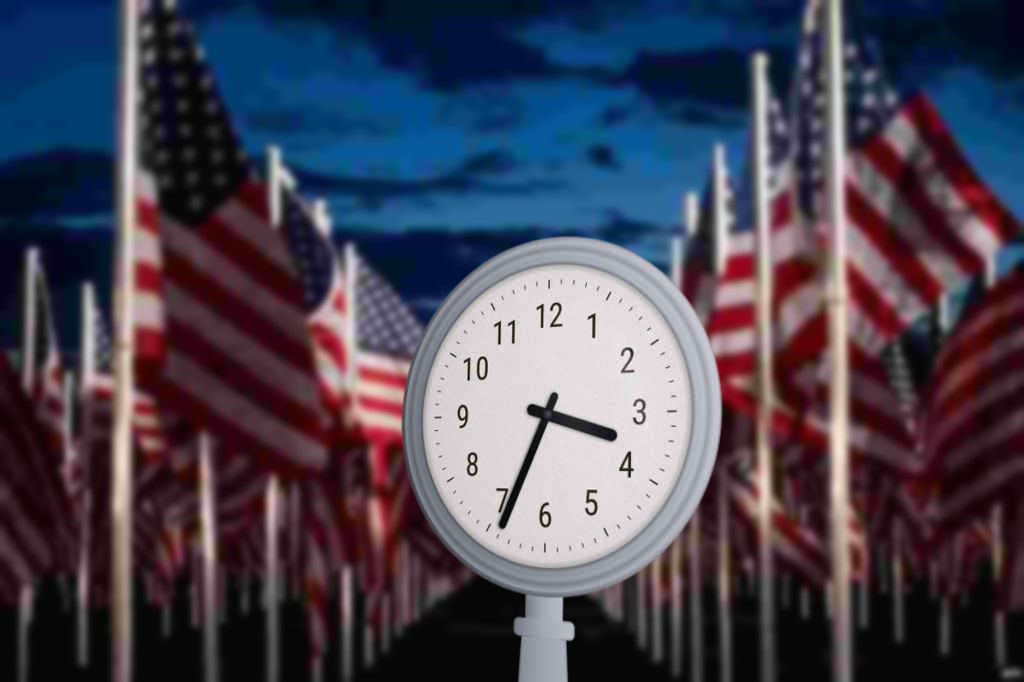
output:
3.34
